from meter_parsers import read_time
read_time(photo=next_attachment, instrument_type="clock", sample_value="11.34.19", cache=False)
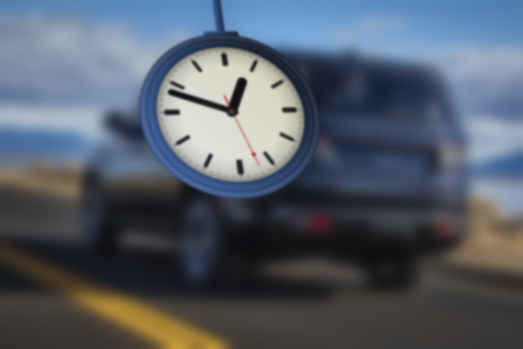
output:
12.48.27
